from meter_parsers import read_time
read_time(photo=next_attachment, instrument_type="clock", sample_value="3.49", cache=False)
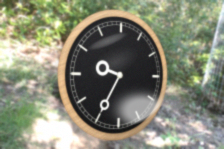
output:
9.35
